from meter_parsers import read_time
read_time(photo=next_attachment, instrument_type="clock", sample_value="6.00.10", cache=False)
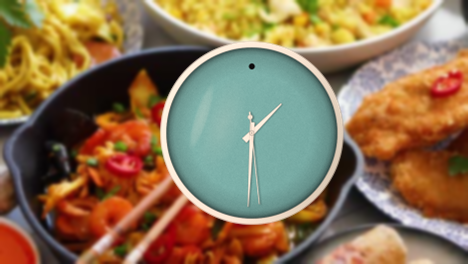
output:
1.30.29
